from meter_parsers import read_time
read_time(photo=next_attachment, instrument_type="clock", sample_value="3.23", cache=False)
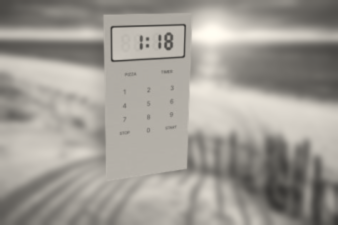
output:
1.18
